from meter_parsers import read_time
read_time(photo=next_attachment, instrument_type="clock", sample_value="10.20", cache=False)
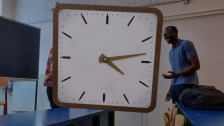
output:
4.13
